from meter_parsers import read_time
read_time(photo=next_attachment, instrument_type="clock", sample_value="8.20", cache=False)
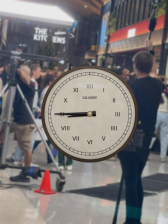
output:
8.45
